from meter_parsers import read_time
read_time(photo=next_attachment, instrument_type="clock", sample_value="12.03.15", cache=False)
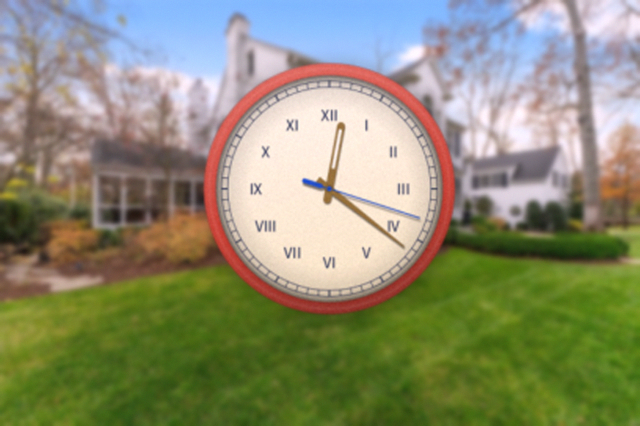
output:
12.21.18
